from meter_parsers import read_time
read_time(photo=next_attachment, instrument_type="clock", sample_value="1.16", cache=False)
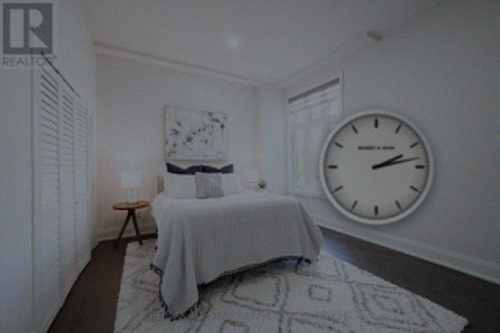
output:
2.13
